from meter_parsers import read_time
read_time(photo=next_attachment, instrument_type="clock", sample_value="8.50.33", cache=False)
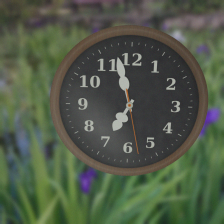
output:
6.57.28
